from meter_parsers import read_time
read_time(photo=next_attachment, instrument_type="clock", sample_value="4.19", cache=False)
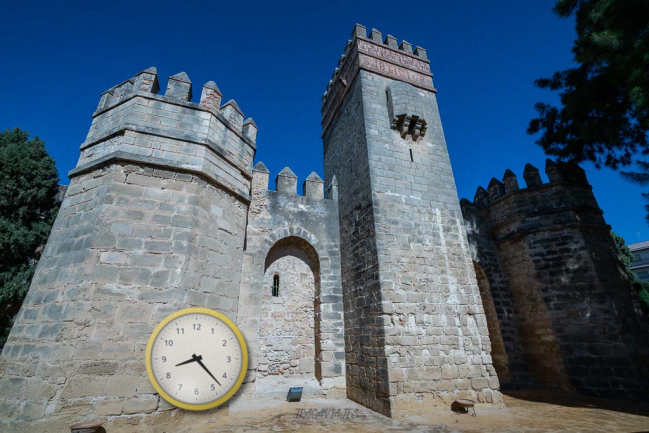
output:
8.23
